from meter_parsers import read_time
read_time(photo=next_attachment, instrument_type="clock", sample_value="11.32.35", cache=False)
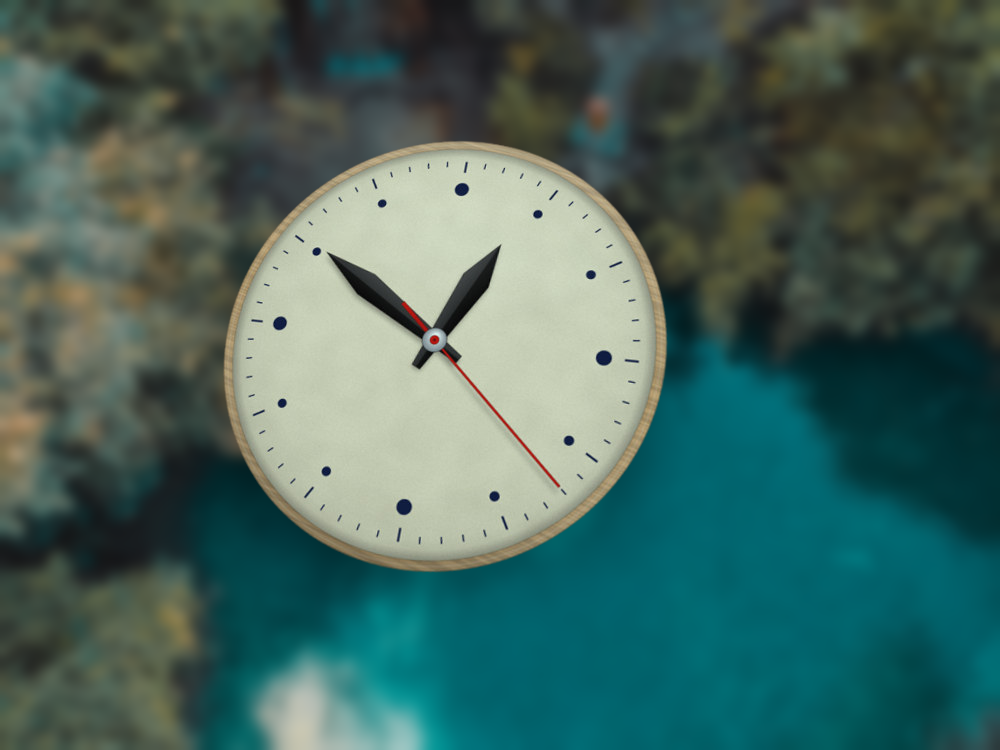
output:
12.50.22
